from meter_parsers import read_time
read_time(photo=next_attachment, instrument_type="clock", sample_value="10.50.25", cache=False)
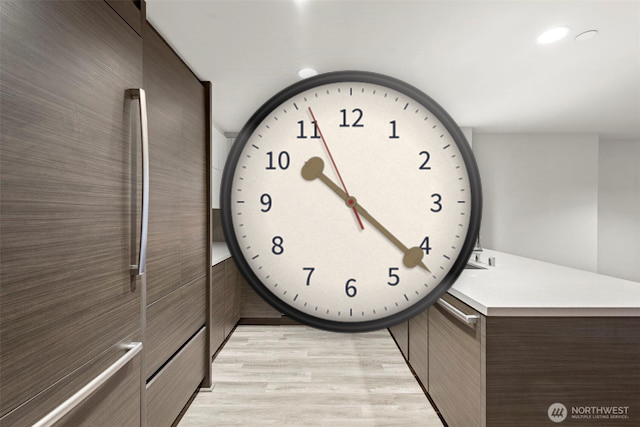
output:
10.21.56
